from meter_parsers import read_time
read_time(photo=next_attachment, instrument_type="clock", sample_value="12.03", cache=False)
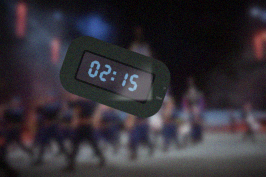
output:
2.15
